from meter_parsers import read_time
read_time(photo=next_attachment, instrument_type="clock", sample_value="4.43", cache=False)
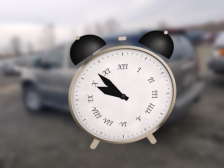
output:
9.53
